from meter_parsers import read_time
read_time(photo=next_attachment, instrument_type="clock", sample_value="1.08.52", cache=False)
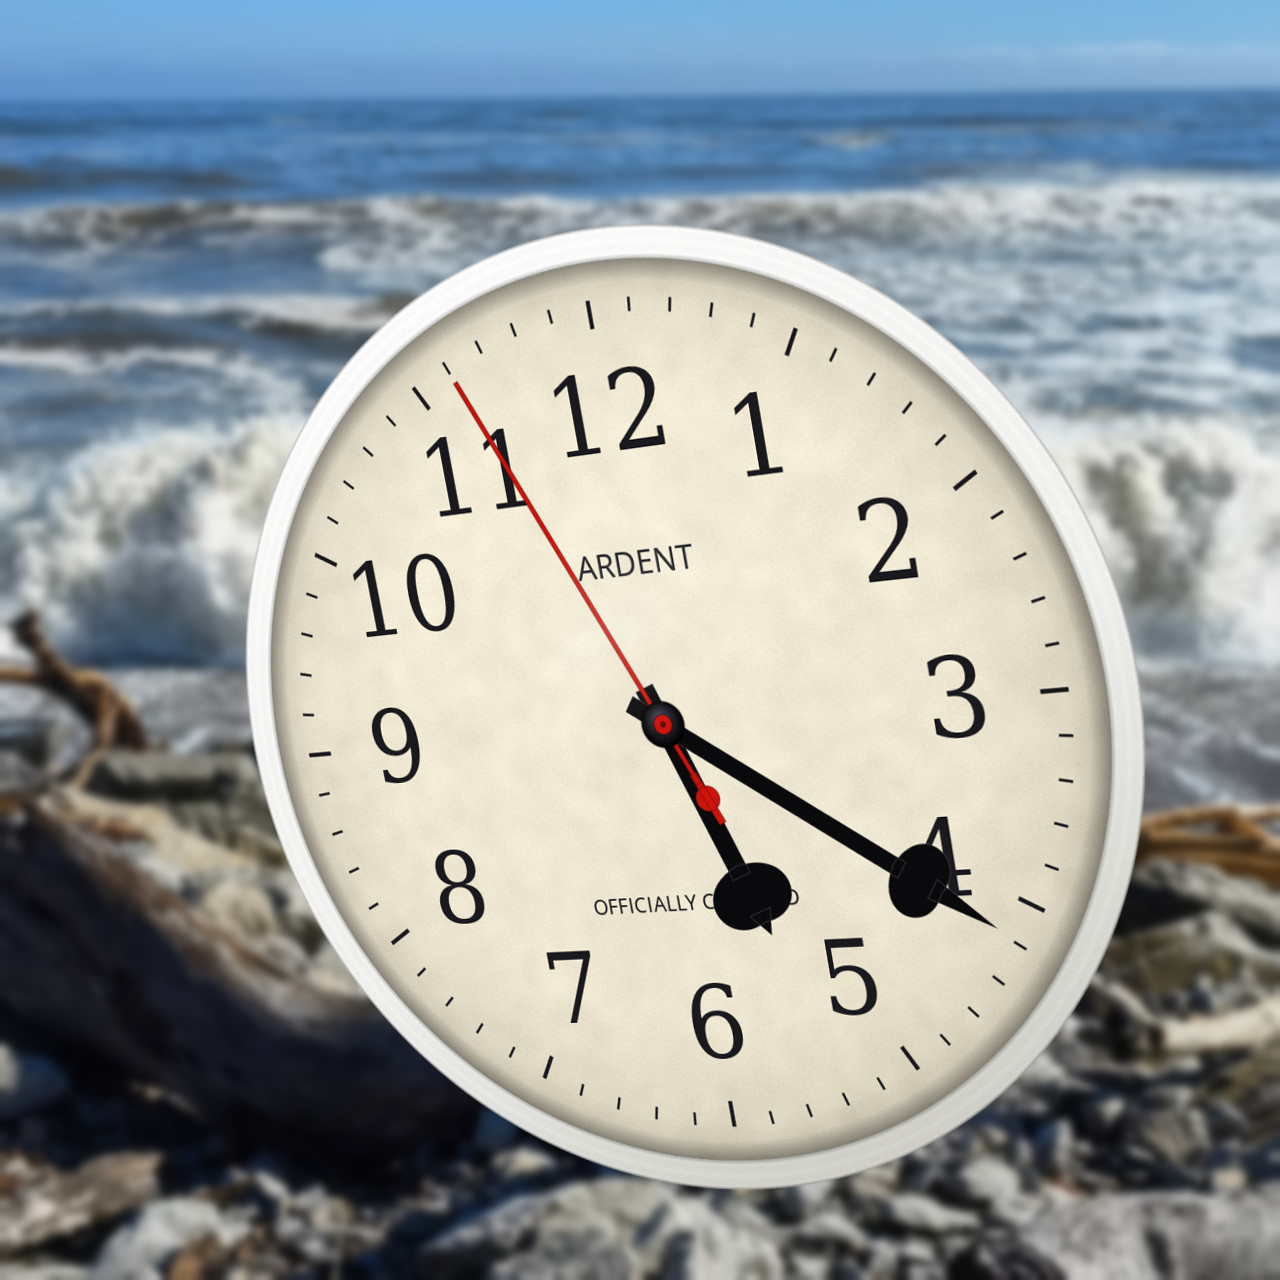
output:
5.20.56
